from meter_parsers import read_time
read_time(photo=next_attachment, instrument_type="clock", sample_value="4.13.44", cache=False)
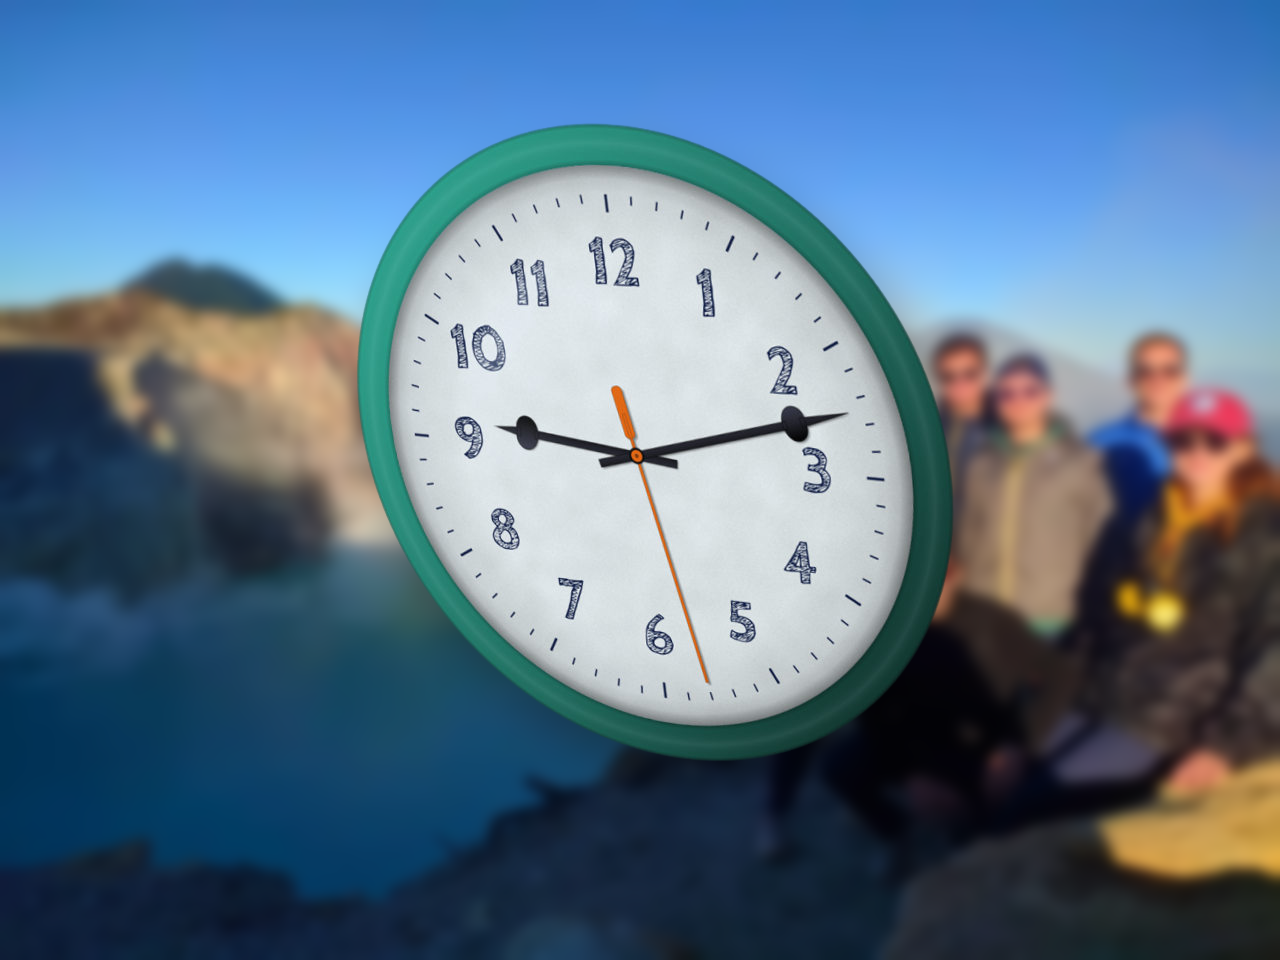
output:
9.12.28
